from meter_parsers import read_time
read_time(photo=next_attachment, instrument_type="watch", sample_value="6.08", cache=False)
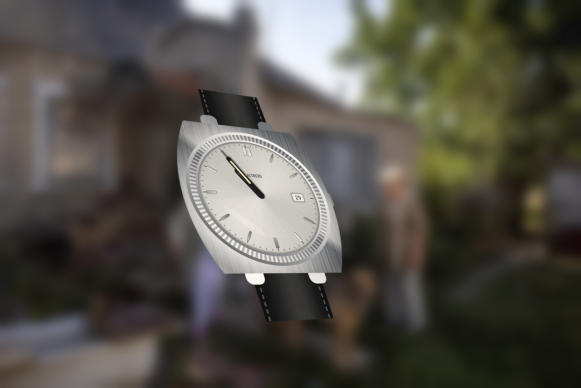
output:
10.55
